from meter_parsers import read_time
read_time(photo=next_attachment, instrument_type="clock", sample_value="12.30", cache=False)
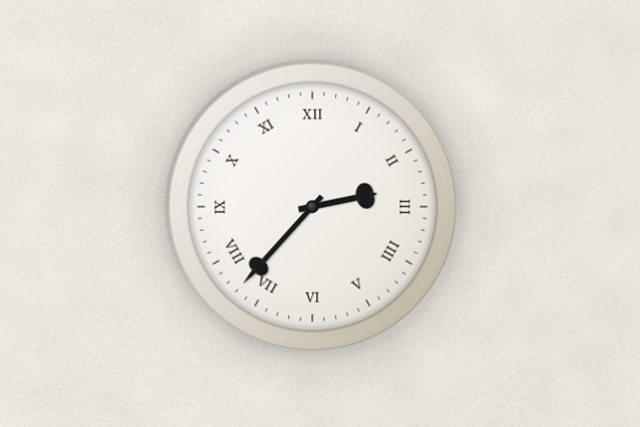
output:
2.37
